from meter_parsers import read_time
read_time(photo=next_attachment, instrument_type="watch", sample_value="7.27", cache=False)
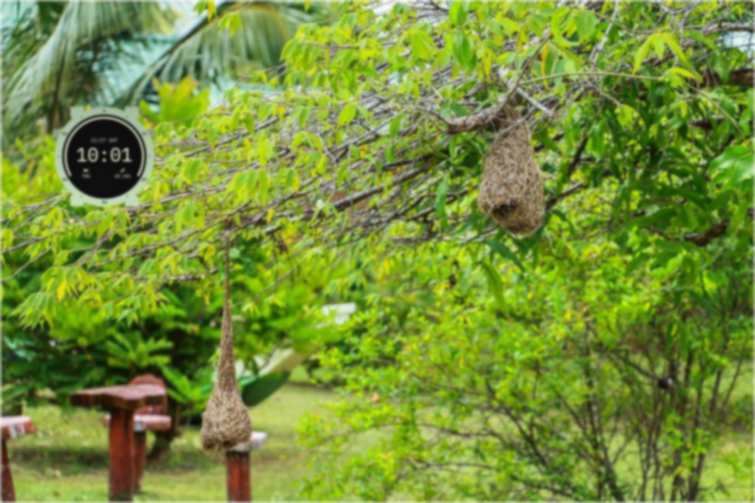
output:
10.01
